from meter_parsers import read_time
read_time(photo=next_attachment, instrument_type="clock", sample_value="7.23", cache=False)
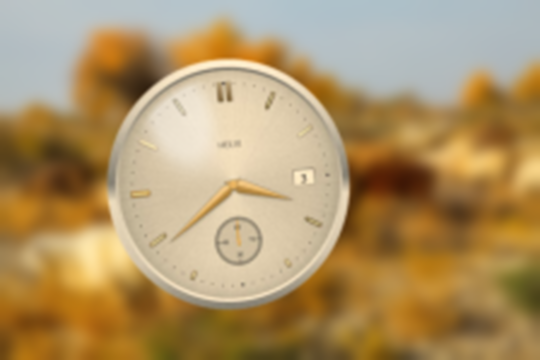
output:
3.39
